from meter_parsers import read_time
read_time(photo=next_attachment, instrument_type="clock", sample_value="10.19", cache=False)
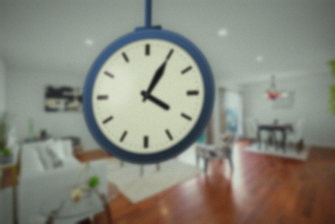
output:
4.05
